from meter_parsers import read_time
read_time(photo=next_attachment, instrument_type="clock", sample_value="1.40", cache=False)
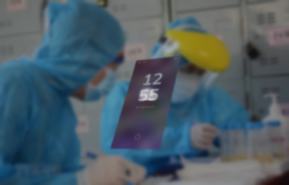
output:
12.55
